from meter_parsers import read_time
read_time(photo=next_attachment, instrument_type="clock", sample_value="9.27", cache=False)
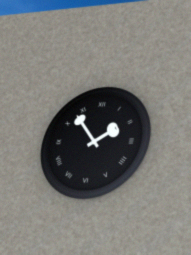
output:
1.53
